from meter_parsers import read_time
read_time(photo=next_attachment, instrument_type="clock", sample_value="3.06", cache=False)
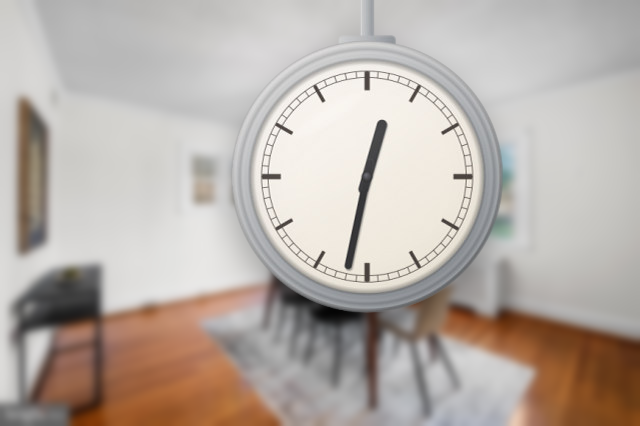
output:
12.32
